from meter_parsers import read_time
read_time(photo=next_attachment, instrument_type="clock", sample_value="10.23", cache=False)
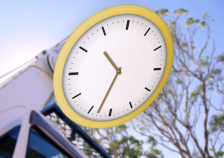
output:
10.33
